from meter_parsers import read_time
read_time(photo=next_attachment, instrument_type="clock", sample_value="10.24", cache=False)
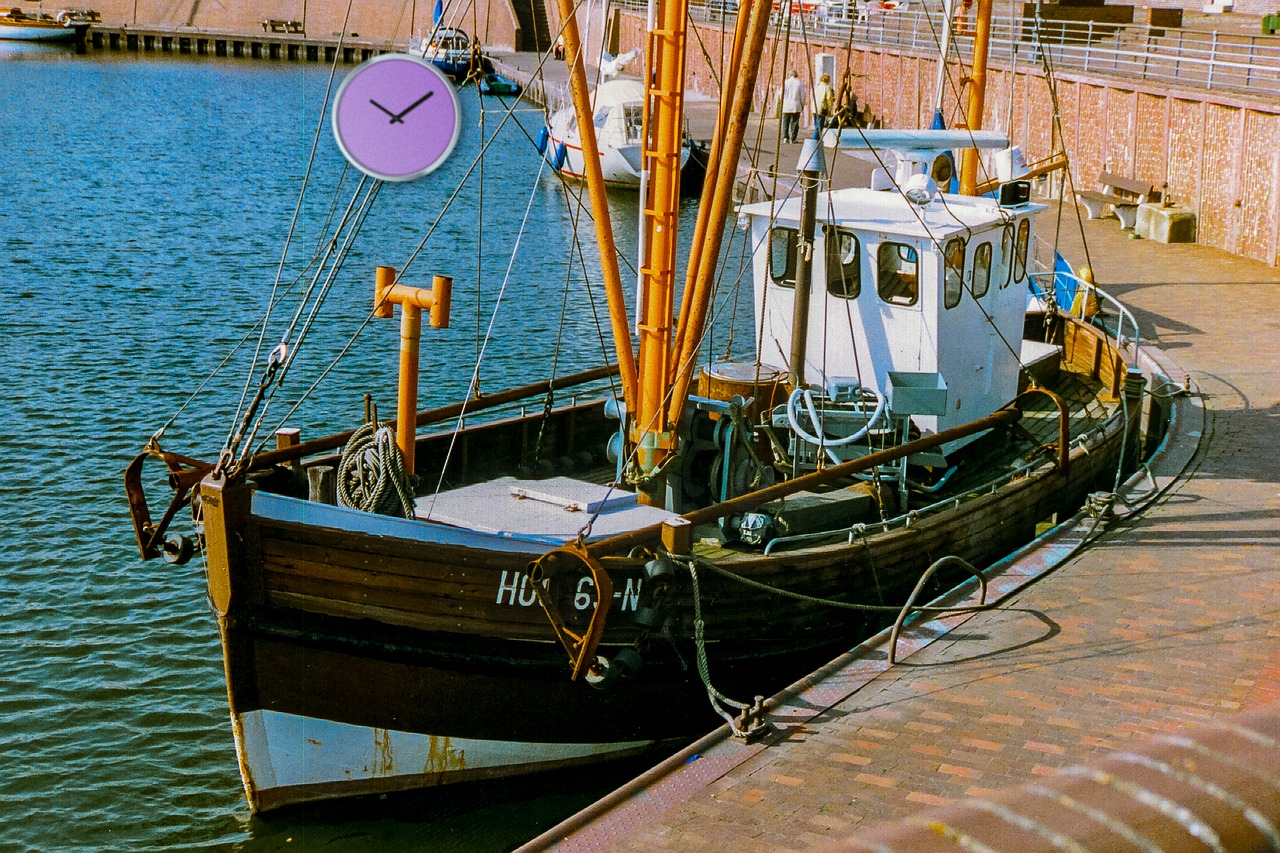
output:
10.09
